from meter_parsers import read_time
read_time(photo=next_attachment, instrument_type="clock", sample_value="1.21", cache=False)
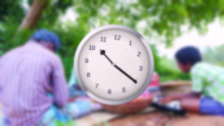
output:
10.20
